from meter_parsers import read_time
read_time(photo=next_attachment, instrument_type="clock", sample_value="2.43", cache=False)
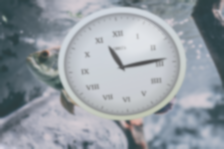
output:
11.14
